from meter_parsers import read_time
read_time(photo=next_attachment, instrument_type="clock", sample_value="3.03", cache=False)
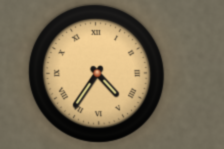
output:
4.36
